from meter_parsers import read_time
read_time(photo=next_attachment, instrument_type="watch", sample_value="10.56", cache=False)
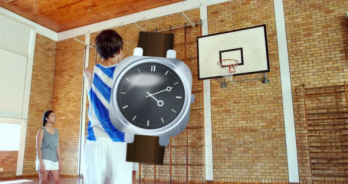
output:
4.11
